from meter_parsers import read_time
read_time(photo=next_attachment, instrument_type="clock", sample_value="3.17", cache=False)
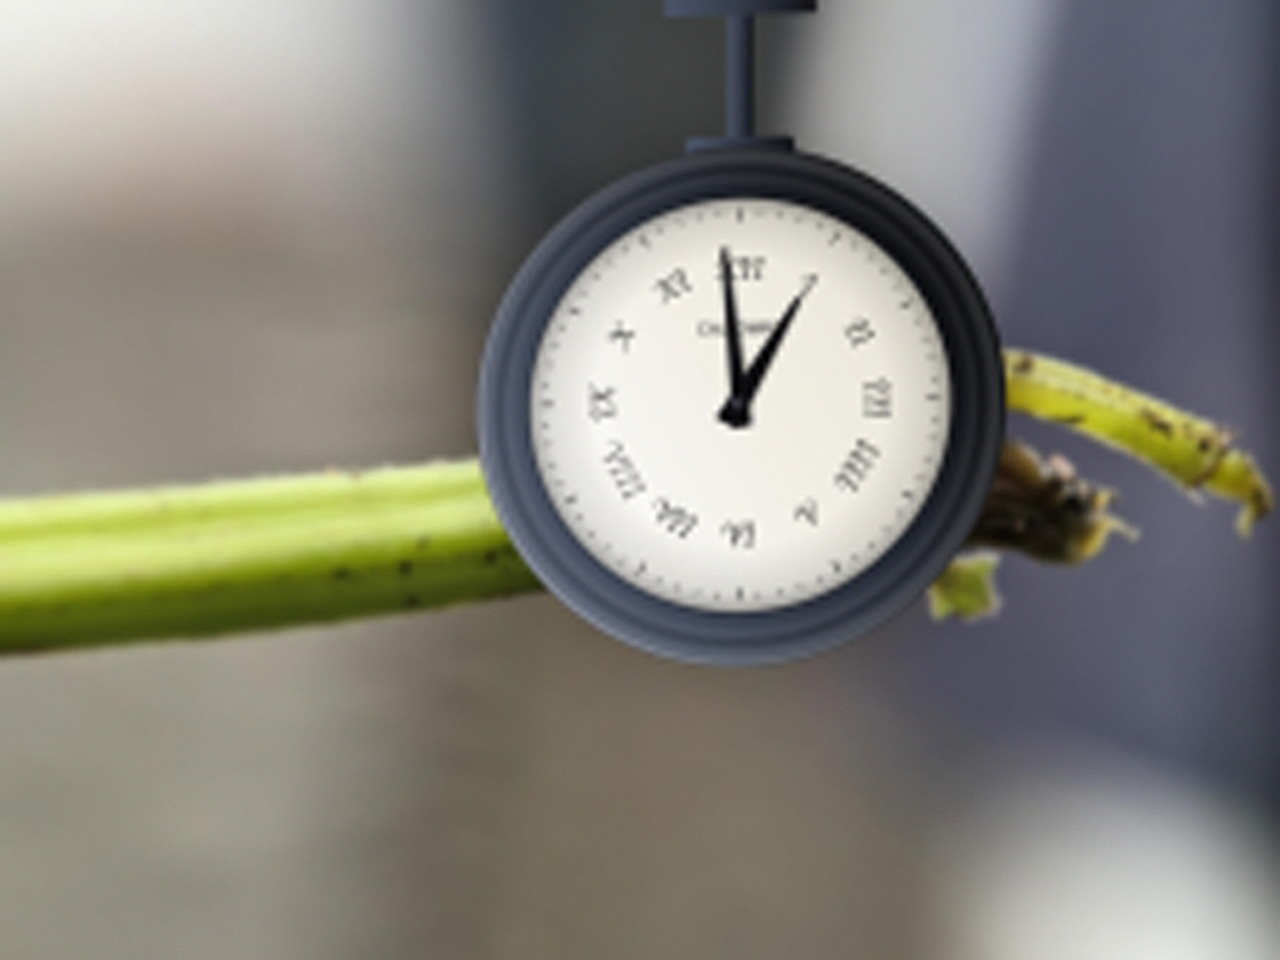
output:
12.59
